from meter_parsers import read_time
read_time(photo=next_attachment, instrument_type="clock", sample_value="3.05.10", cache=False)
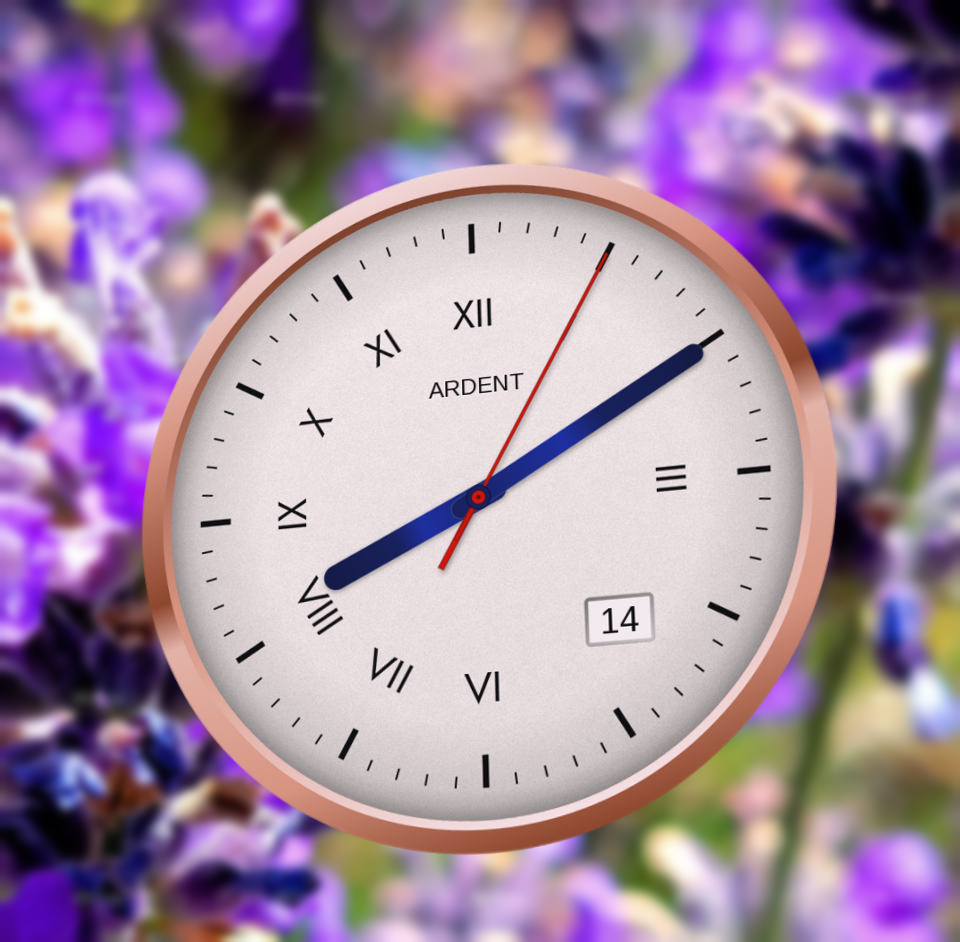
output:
8.10.05
